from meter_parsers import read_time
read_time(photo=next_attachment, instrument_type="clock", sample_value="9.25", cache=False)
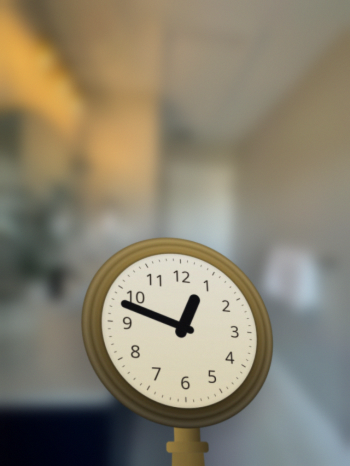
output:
12.48
